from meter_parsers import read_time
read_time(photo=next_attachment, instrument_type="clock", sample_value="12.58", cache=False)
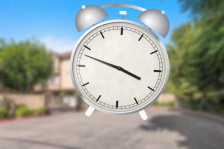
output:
3.48
